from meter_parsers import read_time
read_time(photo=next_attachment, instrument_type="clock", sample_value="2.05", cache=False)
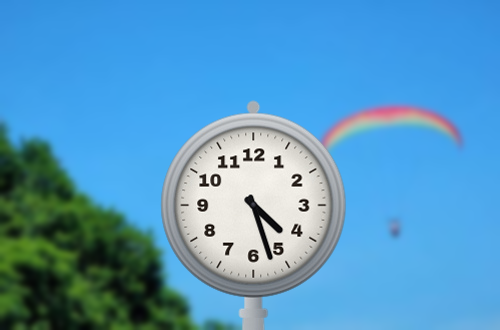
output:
4.27
